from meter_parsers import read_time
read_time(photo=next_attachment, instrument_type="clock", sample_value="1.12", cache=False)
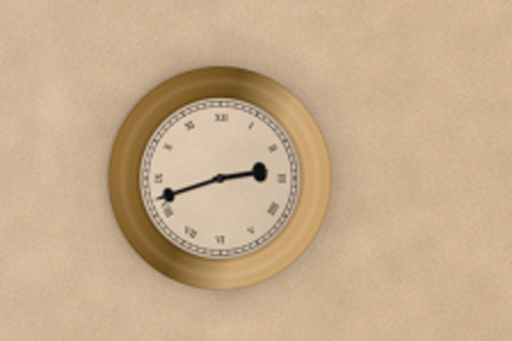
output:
2.42
